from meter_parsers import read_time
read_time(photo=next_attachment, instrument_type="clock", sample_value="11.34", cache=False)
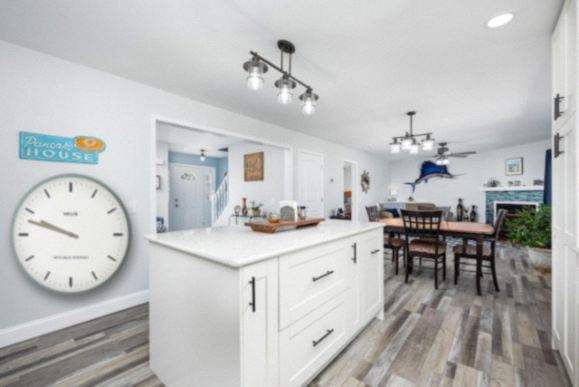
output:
9.48
